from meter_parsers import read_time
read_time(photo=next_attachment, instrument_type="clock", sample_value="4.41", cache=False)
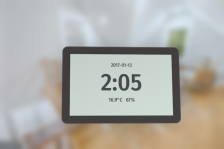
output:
2.05
